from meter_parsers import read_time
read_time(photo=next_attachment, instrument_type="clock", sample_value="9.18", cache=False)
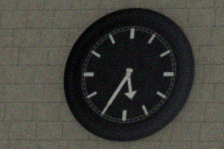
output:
5.35
